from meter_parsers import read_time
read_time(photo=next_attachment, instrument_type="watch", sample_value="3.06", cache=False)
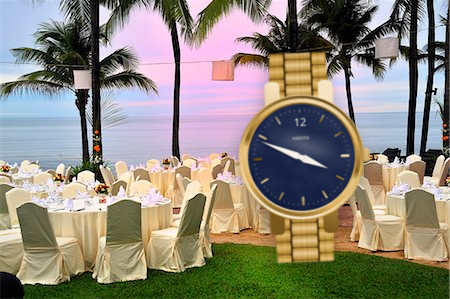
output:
3.49
